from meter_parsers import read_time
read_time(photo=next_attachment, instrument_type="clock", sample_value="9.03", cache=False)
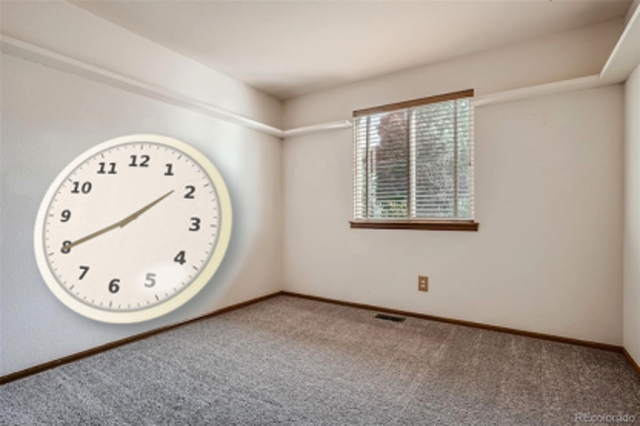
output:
1.40
